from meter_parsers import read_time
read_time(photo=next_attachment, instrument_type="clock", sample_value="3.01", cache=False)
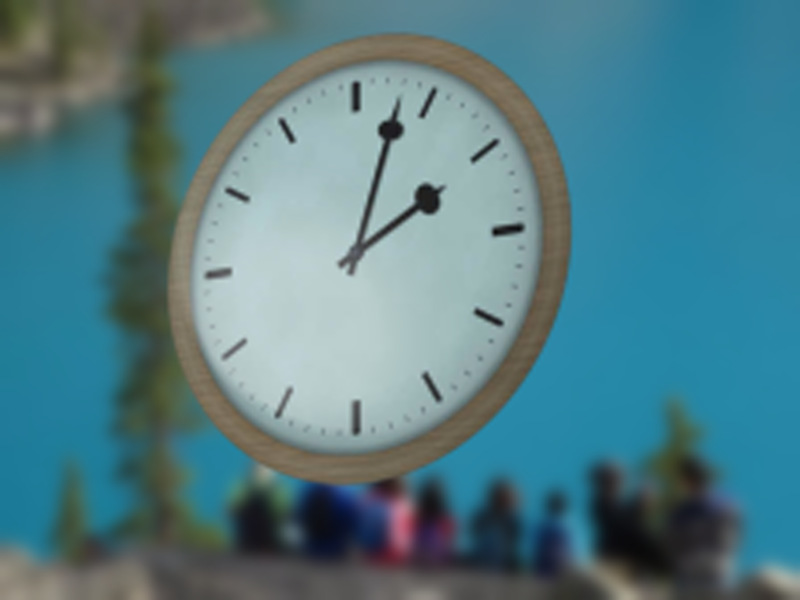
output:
2.03
